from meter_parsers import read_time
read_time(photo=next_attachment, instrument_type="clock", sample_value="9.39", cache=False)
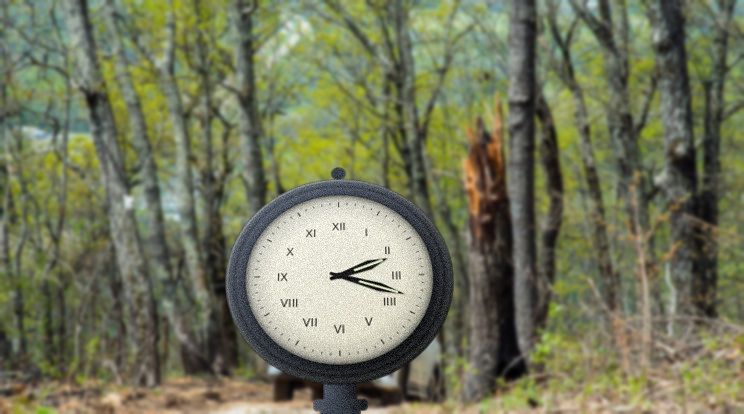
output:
2.18
